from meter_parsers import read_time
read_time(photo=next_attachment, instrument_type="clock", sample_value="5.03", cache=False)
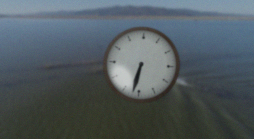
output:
6.32
